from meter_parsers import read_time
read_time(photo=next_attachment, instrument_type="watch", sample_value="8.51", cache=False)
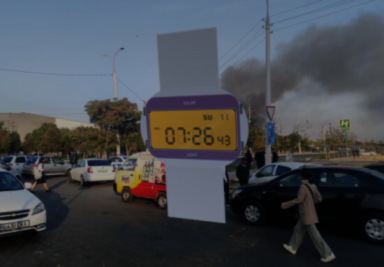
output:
7.26
